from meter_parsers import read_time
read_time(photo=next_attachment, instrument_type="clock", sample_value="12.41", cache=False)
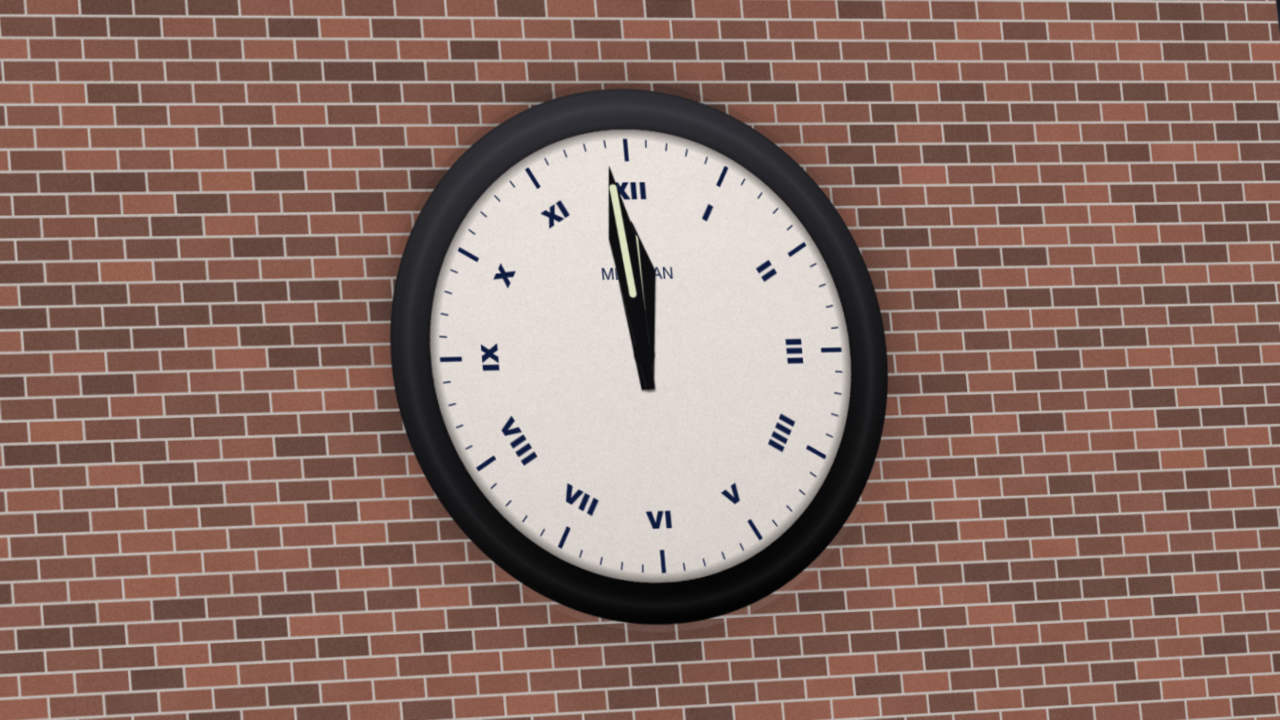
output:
11.59
